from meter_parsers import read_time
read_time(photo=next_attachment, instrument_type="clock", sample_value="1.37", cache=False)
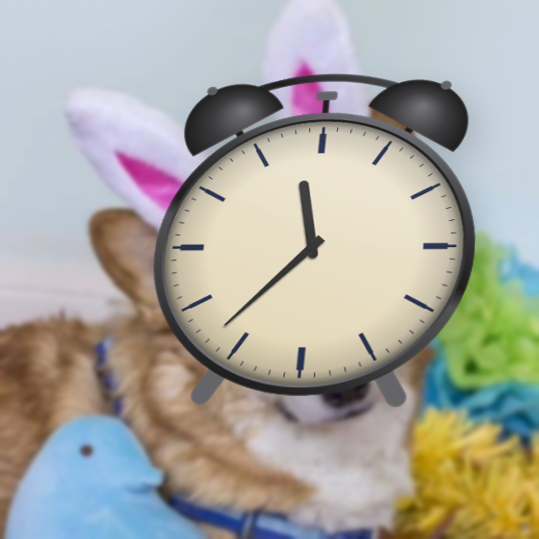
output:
11.37
